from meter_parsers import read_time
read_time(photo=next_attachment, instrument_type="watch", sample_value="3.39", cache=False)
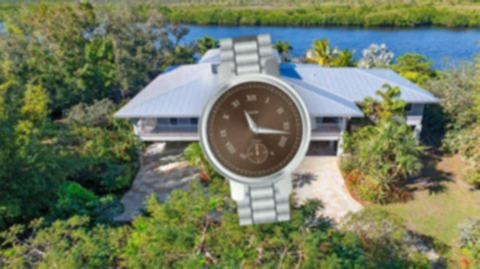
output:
11.17
